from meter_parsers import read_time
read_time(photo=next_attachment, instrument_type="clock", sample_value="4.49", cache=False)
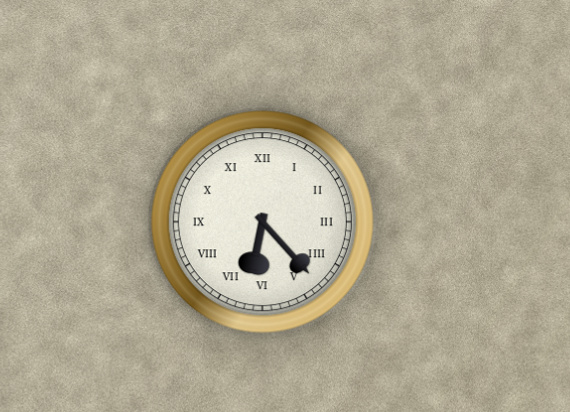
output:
6.23
